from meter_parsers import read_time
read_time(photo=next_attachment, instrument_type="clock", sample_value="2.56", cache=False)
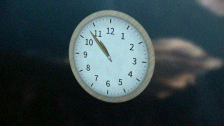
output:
10.53
